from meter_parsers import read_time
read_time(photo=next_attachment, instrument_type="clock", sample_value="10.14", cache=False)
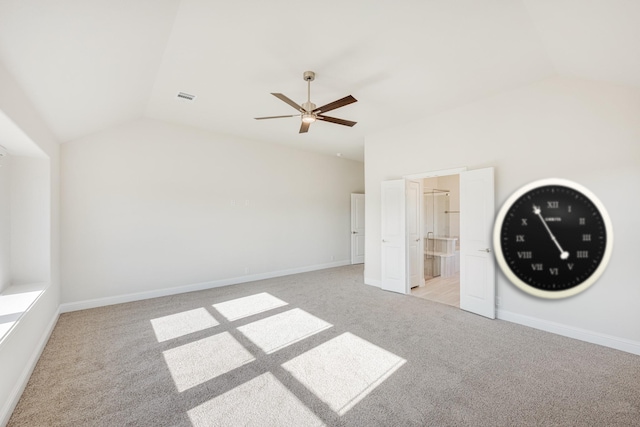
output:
4.55
